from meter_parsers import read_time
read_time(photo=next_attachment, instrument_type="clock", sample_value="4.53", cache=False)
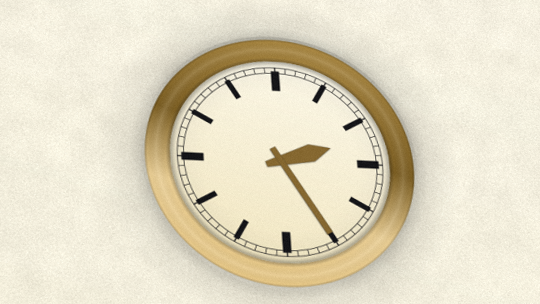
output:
2.25
